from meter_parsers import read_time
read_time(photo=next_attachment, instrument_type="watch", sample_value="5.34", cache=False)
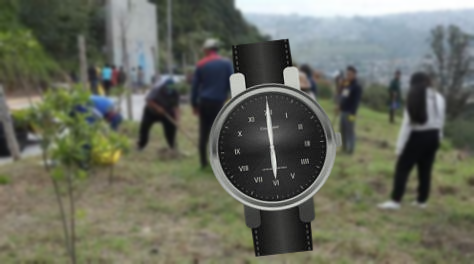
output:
6.00
